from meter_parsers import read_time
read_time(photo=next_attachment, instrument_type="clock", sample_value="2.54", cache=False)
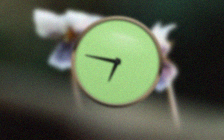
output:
6.47
